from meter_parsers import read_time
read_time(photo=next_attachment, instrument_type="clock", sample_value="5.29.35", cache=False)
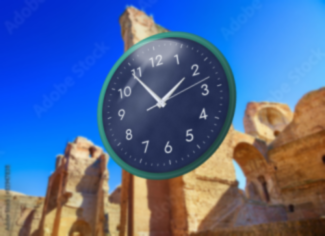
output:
1.54.13
